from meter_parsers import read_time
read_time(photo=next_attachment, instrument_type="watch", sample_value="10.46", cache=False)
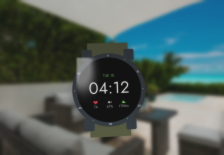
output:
4.12
